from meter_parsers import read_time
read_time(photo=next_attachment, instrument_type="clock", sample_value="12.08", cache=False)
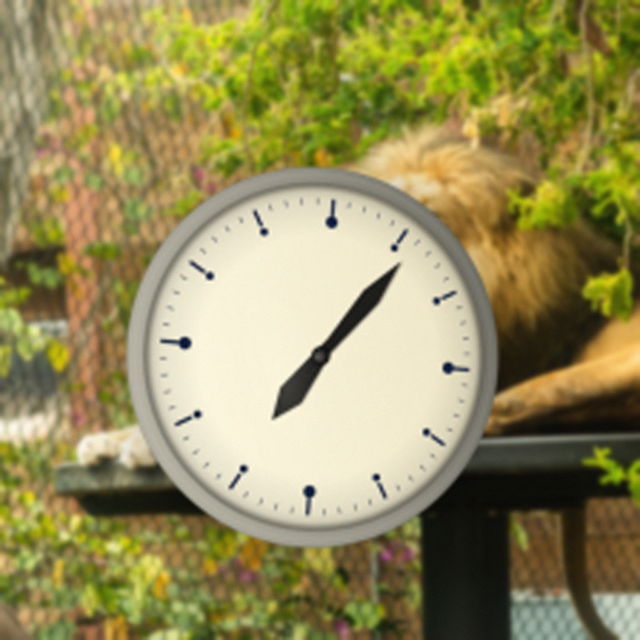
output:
7.06
